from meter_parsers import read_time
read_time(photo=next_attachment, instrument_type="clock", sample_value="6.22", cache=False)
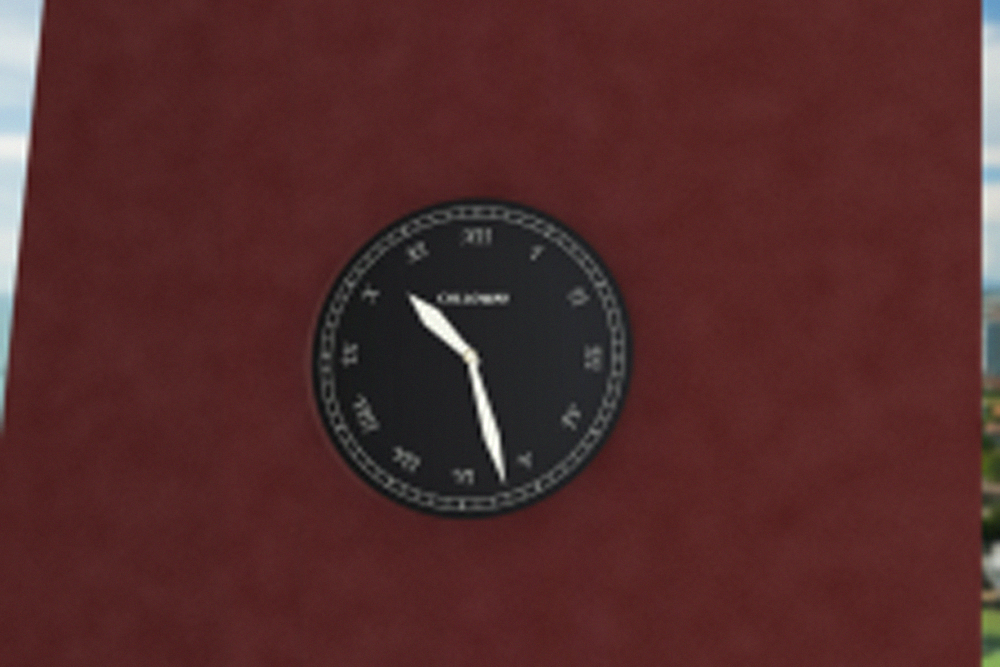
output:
10.27
